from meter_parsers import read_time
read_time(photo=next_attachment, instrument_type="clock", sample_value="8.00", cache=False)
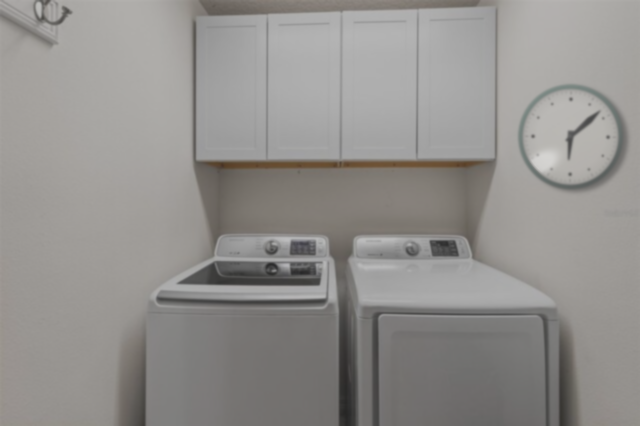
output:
6.08
